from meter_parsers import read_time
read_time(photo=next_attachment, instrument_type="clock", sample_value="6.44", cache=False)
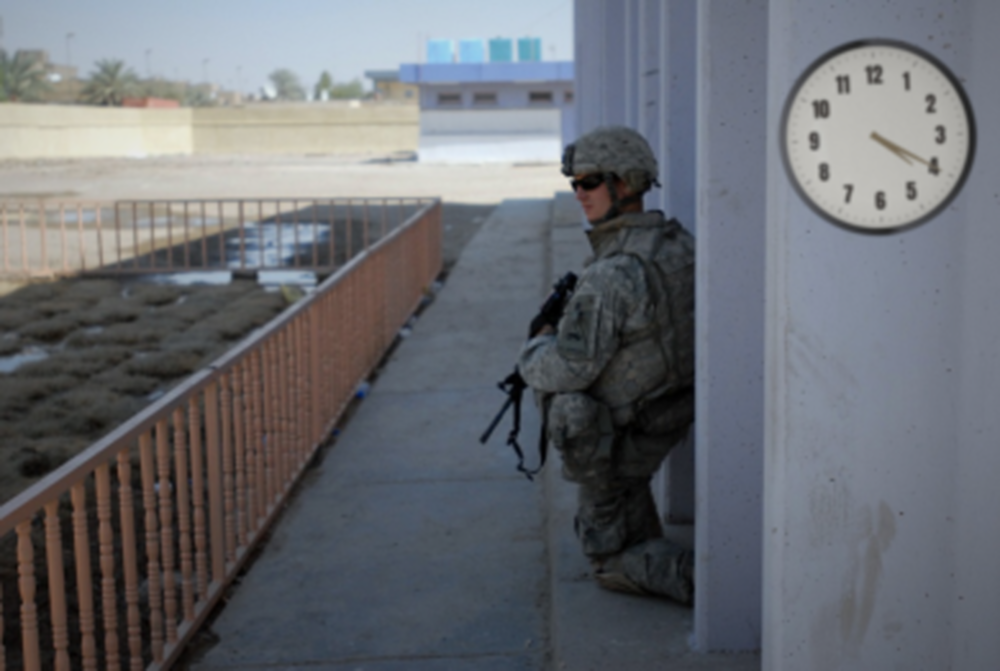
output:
4.20
